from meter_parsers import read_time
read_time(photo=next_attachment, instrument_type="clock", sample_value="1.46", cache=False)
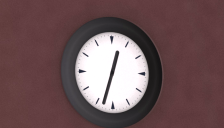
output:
12.33
